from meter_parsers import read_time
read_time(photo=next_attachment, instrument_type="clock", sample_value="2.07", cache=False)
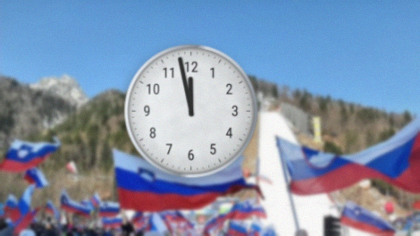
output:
11.58
